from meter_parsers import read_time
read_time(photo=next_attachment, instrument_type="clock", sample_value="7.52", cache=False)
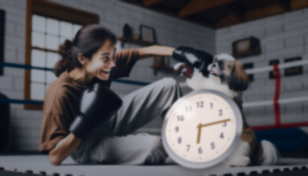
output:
6.14
